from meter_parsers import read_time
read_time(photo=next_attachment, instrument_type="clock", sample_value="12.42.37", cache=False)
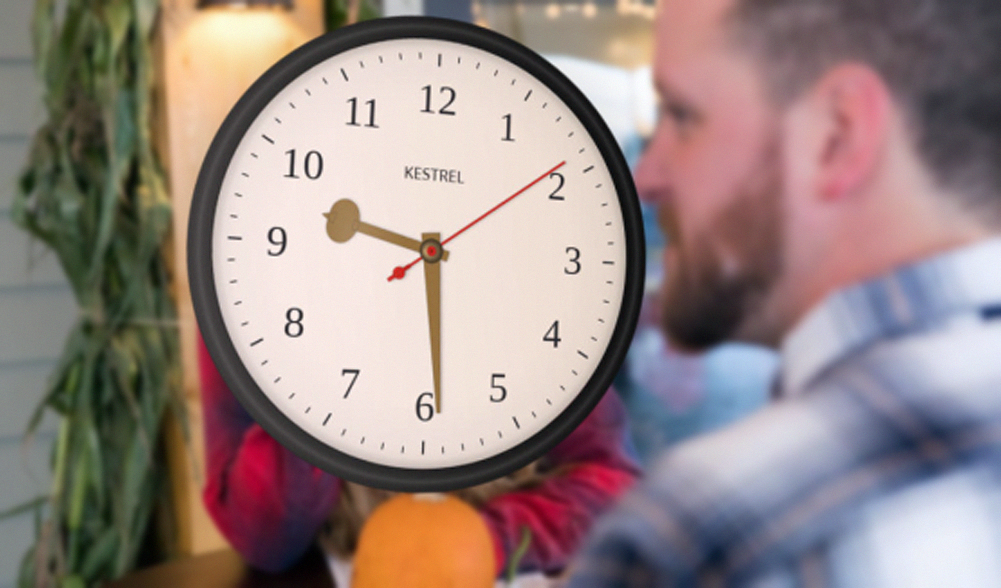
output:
9.29.09
